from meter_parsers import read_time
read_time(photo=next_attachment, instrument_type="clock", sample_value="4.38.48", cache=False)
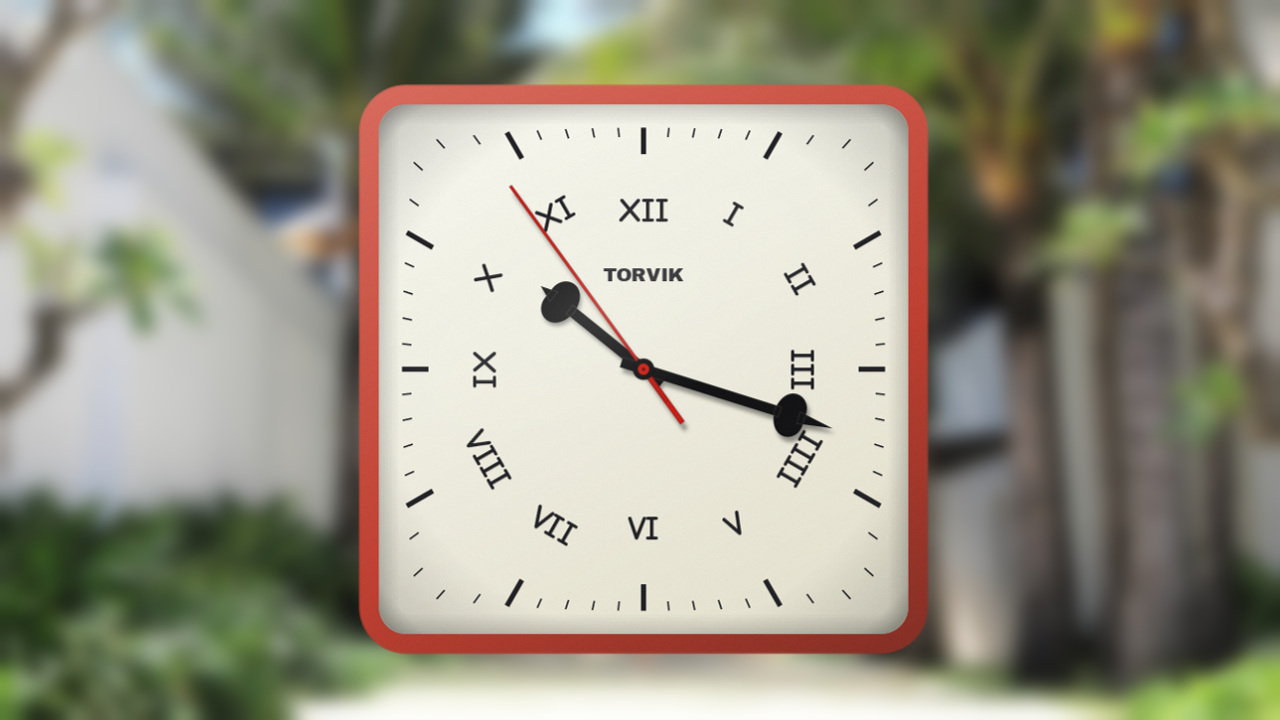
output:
10.17.54
